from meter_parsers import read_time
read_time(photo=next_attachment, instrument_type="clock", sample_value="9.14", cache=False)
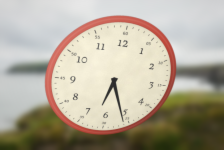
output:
6.26
